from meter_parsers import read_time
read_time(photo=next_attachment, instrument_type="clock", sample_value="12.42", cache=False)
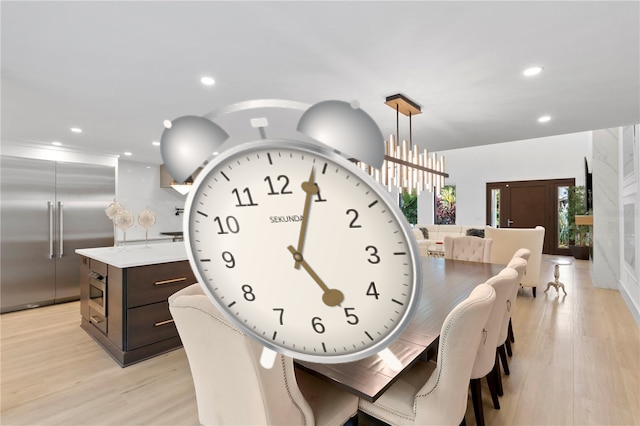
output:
5.04
